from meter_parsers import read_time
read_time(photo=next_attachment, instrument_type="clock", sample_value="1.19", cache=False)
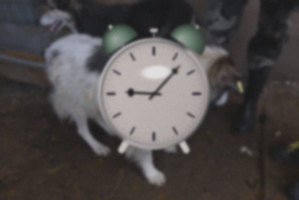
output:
9.07
